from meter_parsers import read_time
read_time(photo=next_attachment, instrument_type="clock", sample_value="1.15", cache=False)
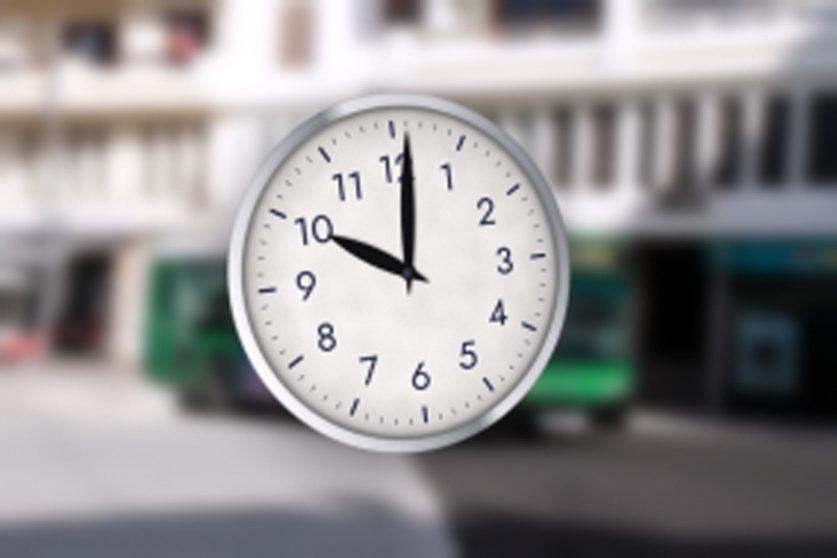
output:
10.01
